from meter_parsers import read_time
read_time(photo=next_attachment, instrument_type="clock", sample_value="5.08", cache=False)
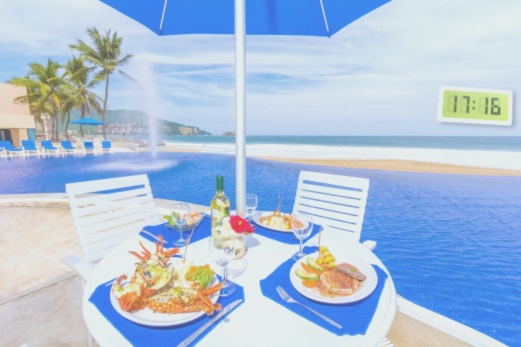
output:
17.16
